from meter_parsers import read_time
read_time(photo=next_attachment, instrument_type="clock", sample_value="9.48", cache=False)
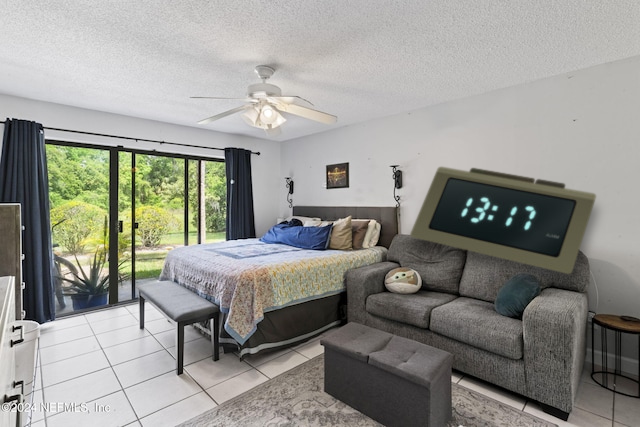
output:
13.17
